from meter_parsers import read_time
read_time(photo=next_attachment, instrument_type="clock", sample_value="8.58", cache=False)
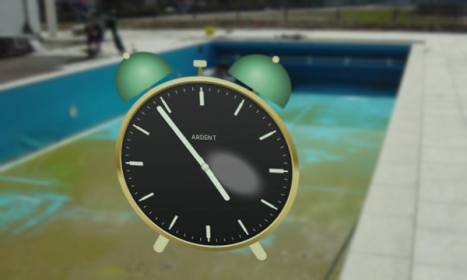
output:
4.54
